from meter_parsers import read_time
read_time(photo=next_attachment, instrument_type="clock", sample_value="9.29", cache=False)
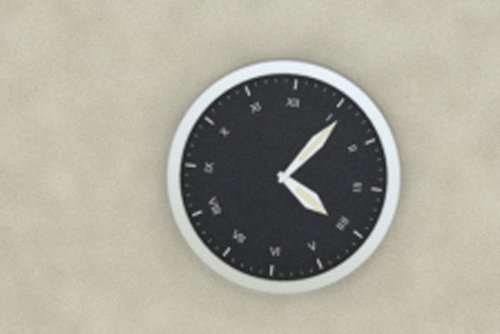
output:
4.06
